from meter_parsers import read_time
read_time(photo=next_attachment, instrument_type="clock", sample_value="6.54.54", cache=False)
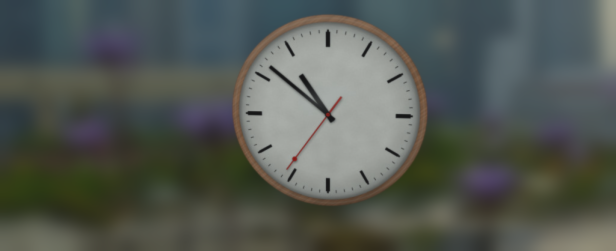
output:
10.51.36
